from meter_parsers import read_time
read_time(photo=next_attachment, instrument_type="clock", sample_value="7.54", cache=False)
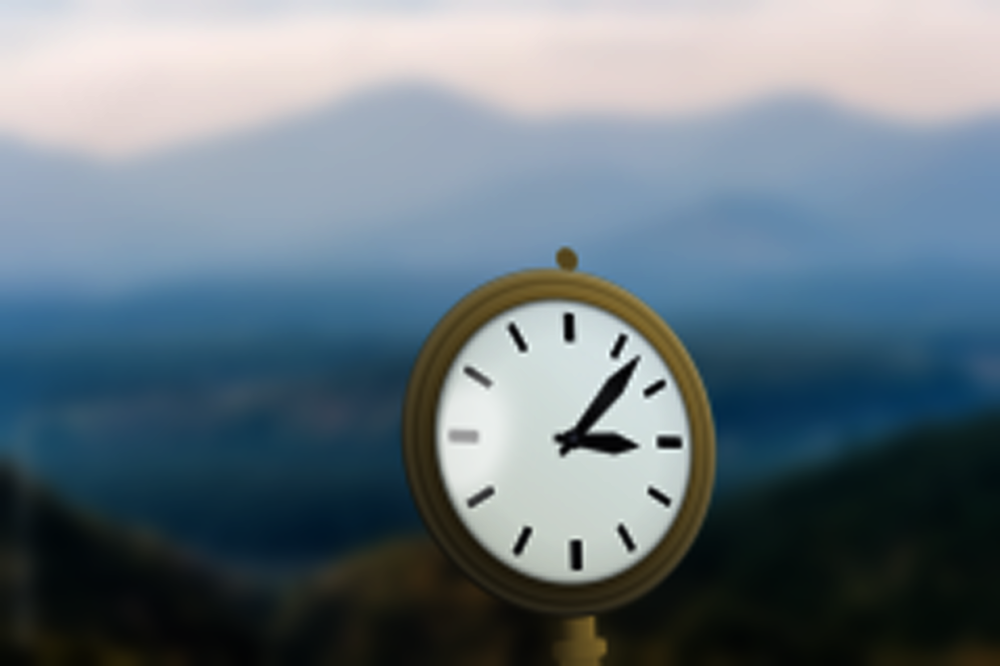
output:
3.07
